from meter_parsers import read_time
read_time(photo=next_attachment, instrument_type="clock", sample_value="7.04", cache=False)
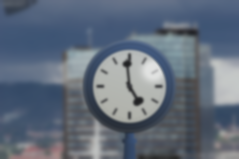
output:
4.59
